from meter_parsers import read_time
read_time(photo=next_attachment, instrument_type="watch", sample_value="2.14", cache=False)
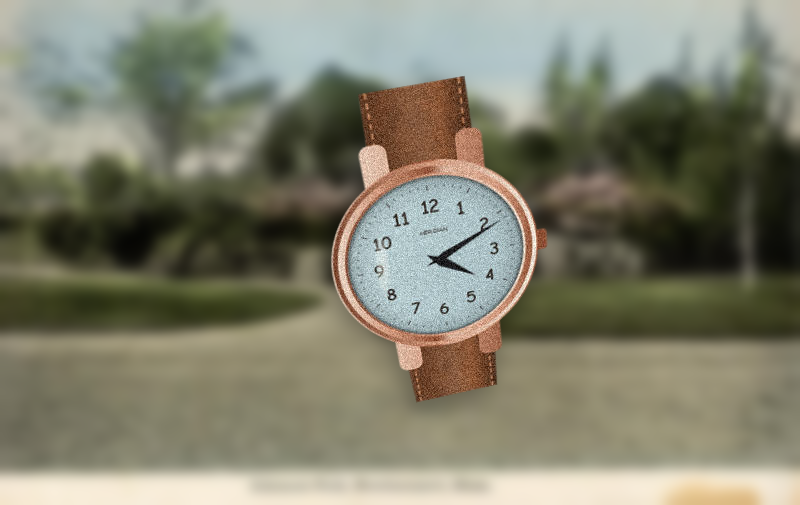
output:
4.11
